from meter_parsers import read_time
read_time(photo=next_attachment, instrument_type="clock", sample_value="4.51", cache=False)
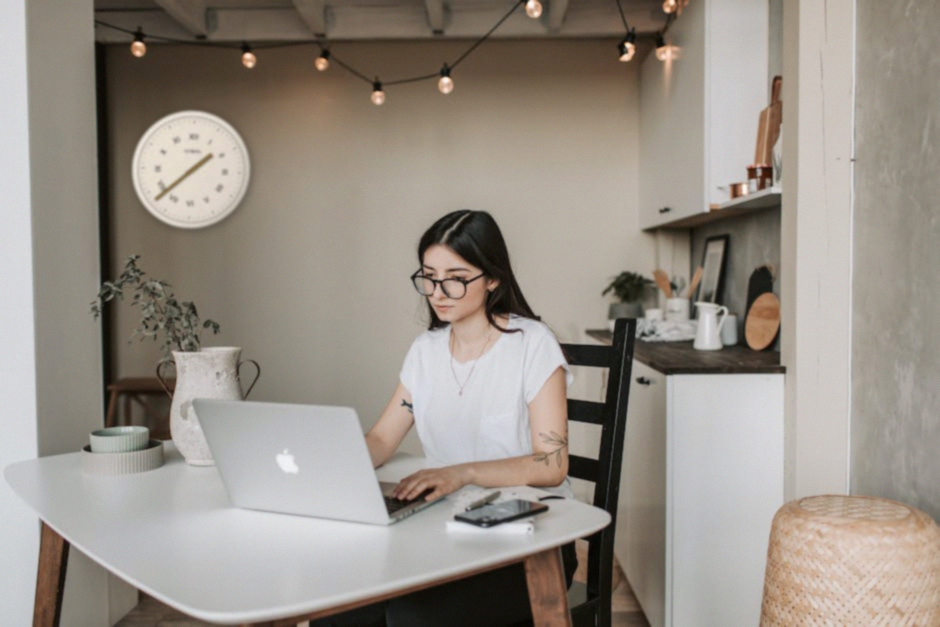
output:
1.38
